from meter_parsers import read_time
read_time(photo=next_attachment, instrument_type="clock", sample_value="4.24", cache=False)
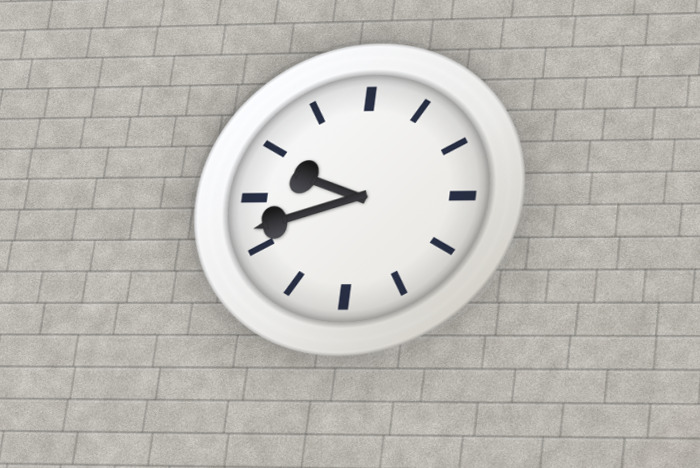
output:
9.42
